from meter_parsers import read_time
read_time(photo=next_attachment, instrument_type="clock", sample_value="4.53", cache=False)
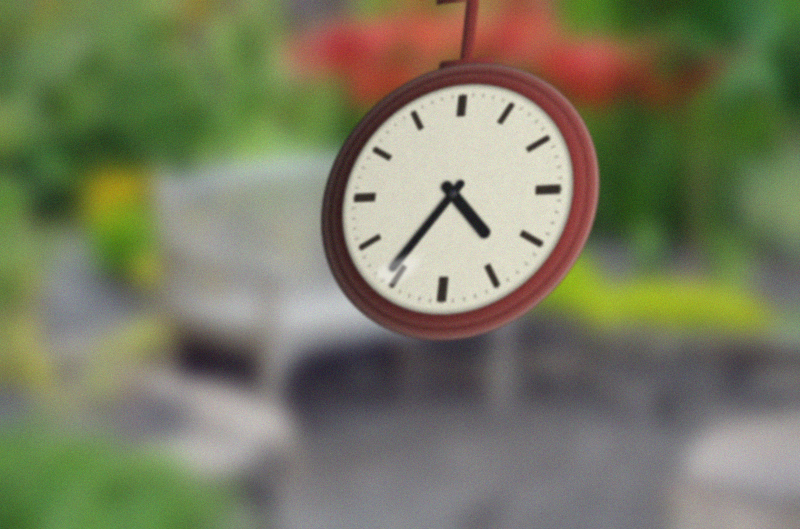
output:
4.36
